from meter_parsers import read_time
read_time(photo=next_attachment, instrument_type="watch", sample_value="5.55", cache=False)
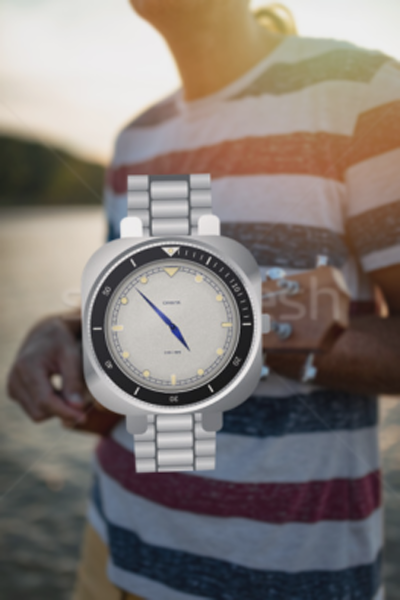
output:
4.53
